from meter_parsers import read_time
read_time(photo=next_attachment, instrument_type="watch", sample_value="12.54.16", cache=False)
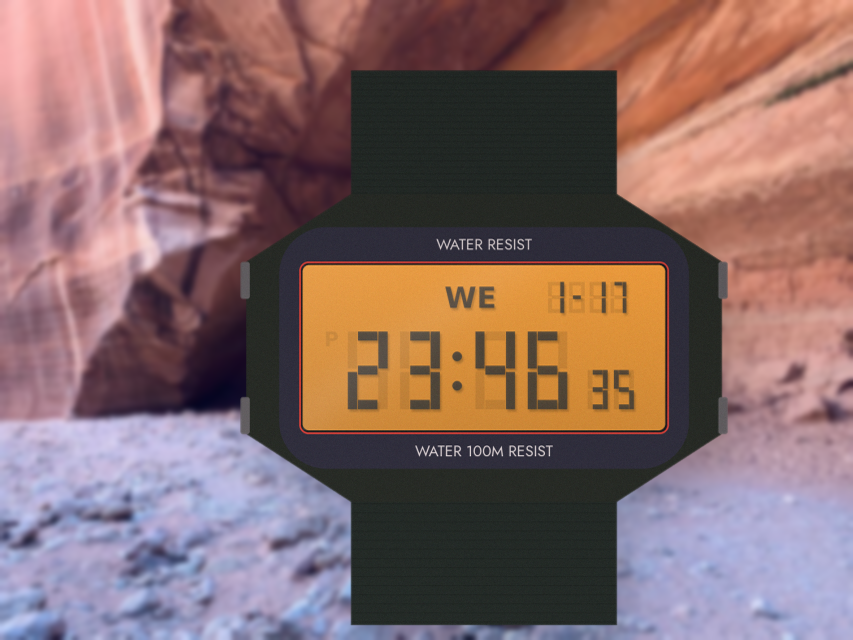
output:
23.46.35
